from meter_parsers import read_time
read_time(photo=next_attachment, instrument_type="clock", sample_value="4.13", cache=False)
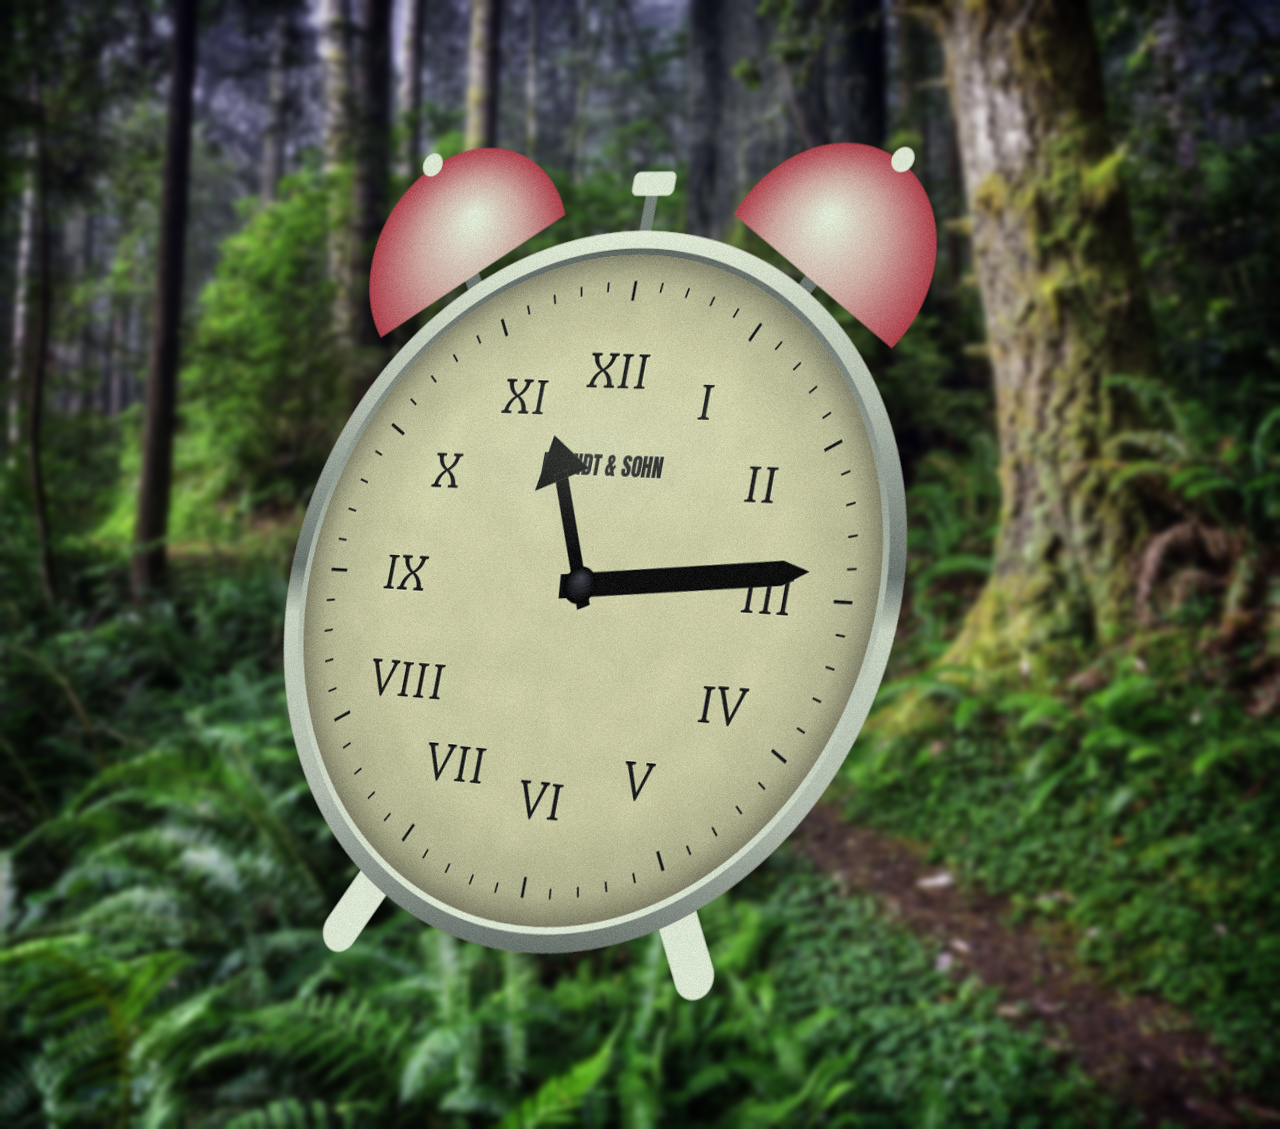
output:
11.14
